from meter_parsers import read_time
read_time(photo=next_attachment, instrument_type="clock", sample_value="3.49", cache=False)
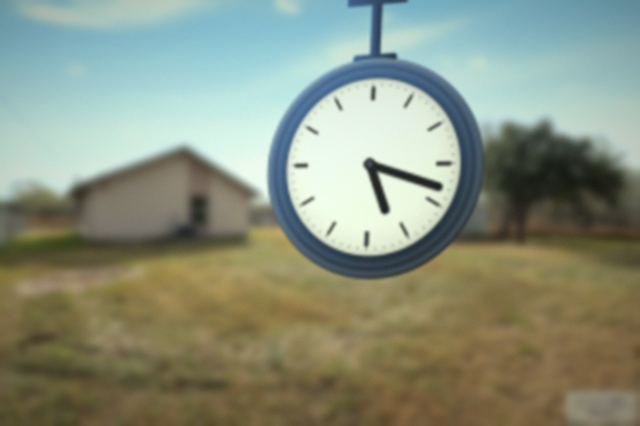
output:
5.18
